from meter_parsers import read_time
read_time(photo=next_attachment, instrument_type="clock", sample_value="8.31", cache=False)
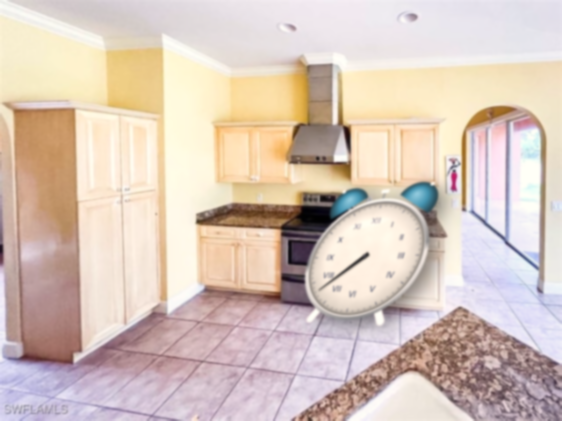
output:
7.38
